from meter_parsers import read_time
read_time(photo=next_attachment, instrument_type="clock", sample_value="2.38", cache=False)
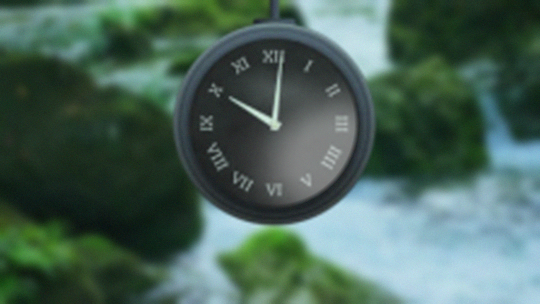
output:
10.01
